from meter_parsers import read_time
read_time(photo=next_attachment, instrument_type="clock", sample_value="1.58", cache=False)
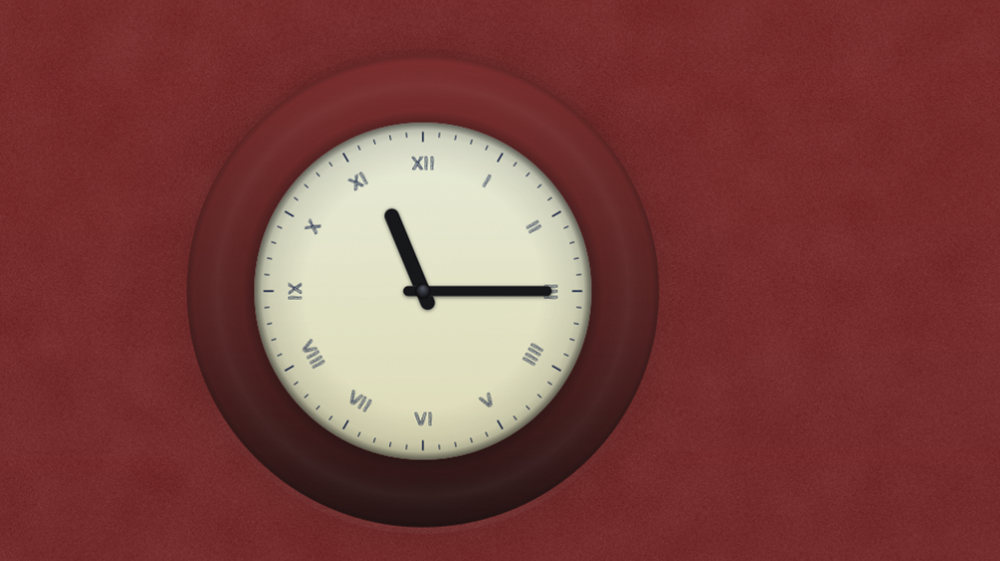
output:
11.15
